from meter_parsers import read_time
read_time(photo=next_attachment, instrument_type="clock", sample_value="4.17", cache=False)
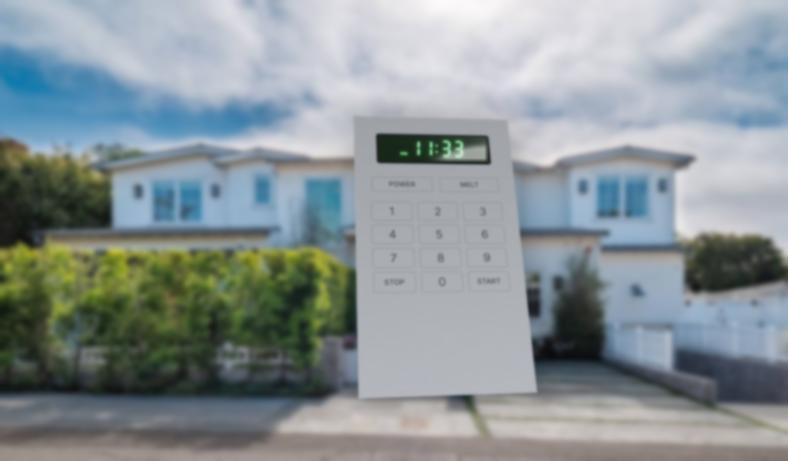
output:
11.33
